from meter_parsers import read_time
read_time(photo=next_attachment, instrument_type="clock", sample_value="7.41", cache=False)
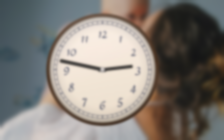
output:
2.47
